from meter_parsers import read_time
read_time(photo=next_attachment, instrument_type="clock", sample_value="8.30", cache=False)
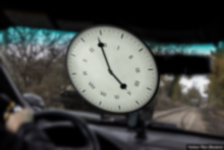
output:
4.59
